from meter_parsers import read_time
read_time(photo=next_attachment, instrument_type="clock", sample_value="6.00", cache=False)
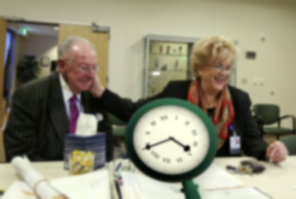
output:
4.44
